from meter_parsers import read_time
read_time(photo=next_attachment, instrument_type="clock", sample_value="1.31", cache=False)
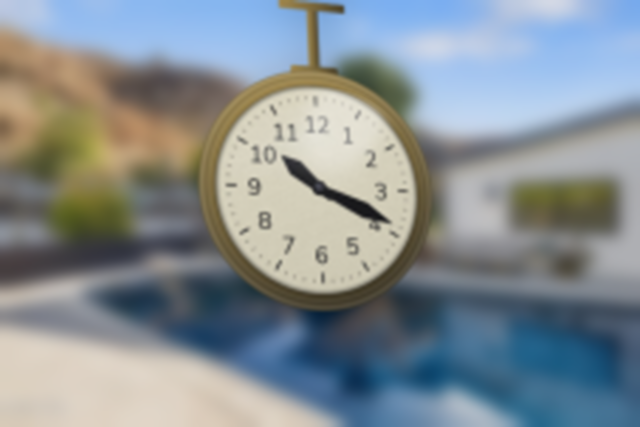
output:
10.19
